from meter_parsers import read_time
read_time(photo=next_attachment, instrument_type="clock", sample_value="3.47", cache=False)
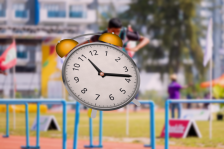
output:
11.18
